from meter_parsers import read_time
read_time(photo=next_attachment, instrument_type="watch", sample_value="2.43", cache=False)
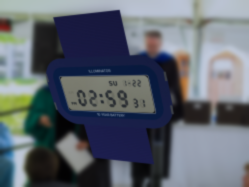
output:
2.59
